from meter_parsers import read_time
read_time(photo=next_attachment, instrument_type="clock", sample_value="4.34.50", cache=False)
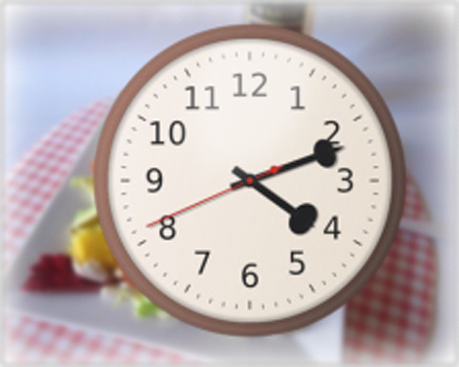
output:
4.11.41
